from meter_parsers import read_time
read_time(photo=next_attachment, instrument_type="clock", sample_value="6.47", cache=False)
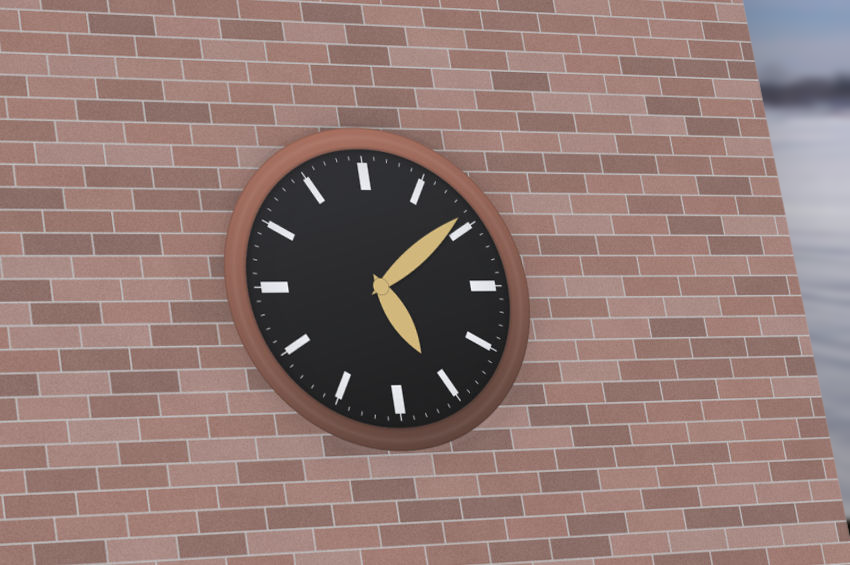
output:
5.09
